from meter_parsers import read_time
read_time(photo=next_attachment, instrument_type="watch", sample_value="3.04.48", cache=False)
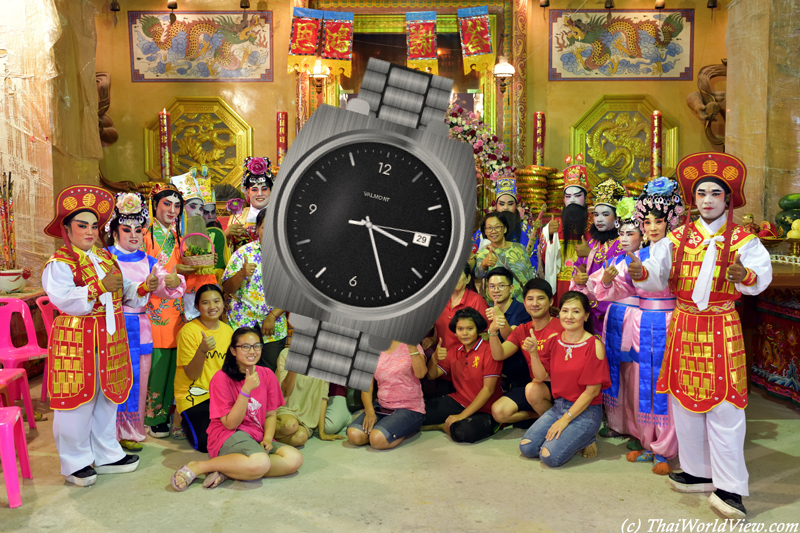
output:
3.25.14
